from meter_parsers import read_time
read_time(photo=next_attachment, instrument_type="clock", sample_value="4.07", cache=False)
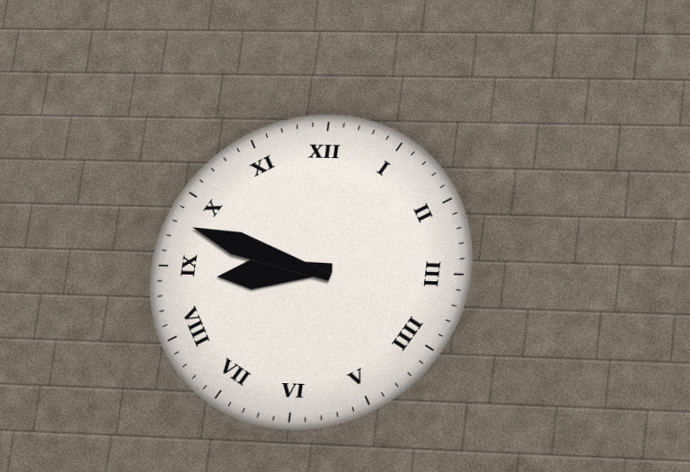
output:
8.48
